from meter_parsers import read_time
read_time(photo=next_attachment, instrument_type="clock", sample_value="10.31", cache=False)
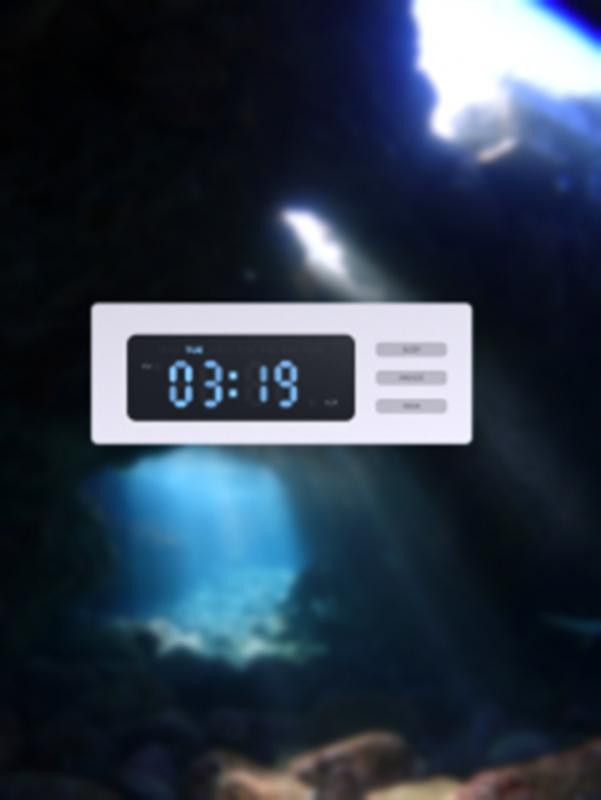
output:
3.19
